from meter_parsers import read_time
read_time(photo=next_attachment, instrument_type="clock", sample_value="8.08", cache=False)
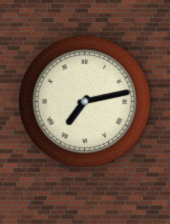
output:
7.13
